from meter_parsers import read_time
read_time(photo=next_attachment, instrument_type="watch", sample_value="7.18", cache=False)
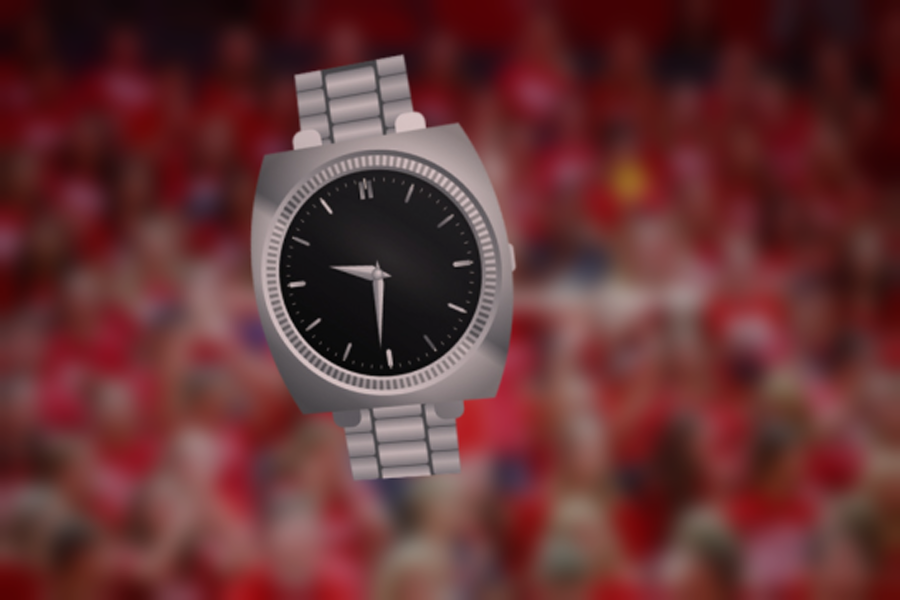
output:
9.31
